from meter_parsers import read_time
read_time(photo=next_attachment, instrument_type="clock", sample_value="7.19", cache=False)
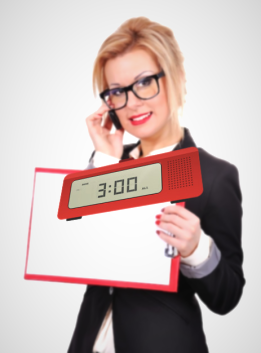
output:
3.00
